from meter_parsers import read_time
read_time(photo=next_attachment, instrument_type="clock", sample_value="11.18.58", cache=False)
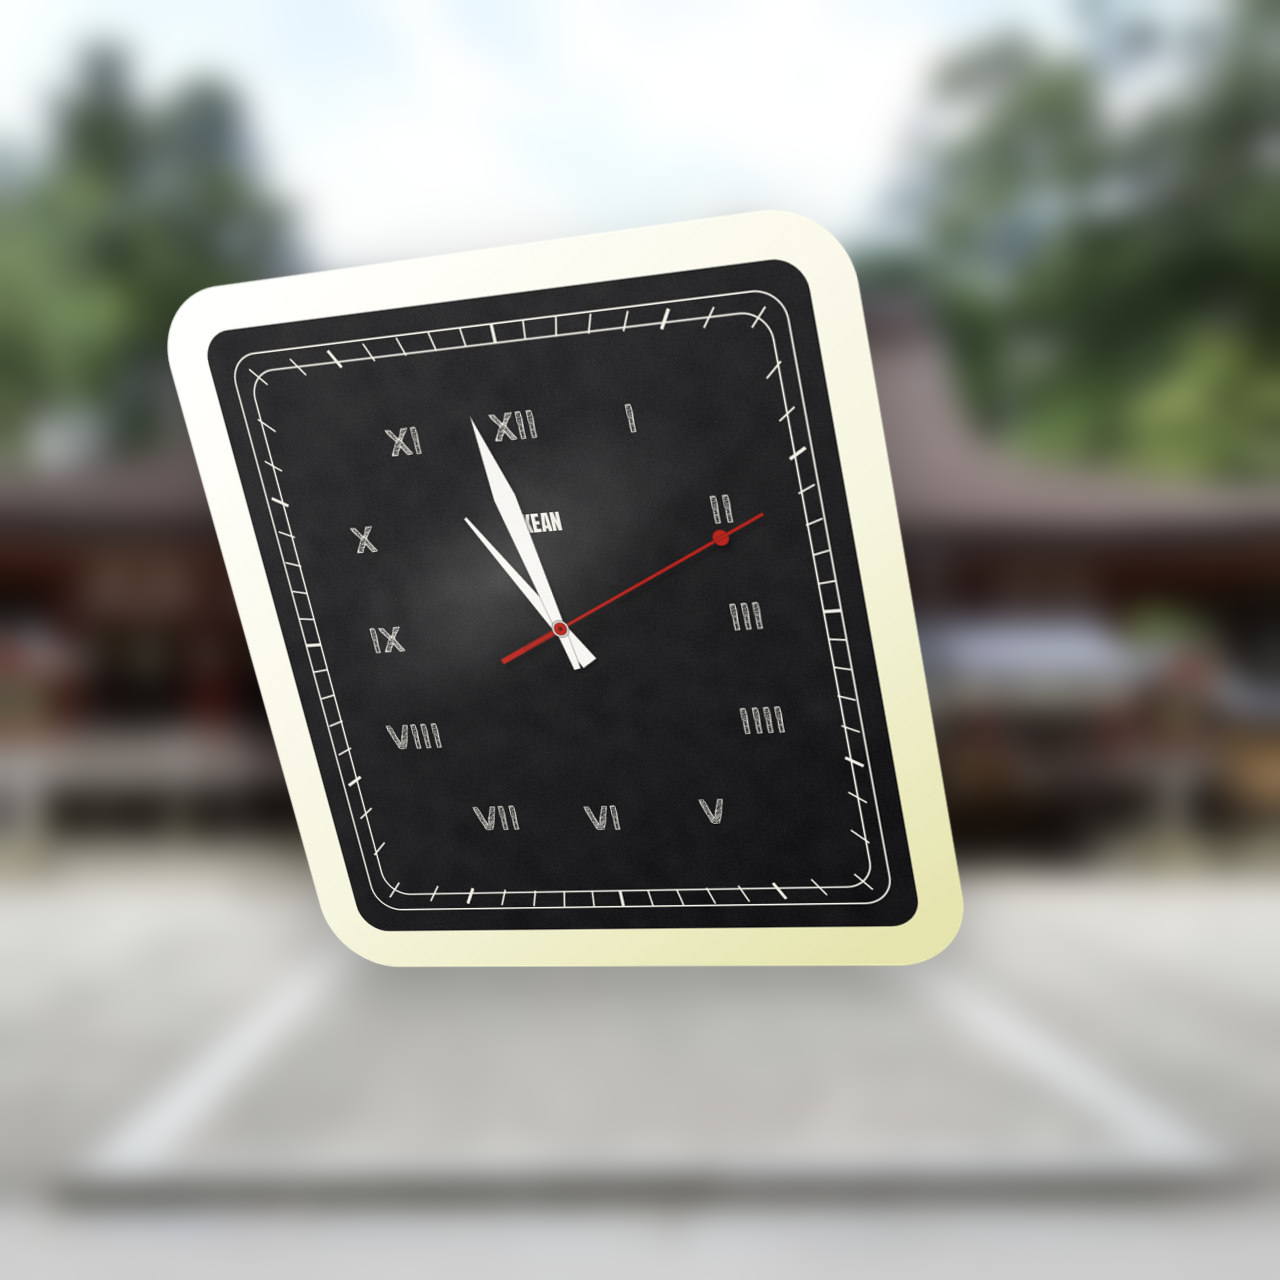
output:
10.58.11
